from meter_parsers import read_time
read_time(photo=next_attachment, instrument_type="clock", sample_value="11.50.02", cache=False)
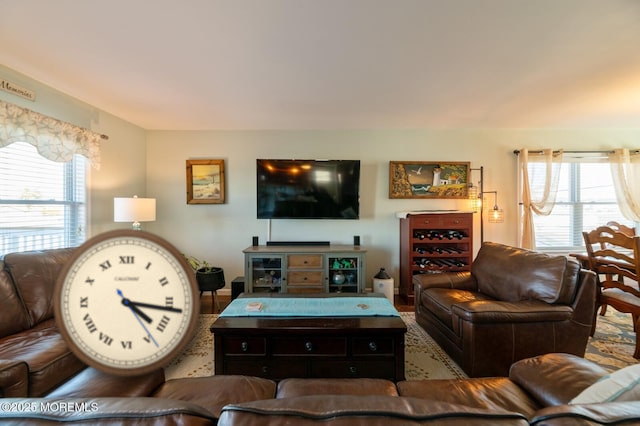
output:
4.16.24
